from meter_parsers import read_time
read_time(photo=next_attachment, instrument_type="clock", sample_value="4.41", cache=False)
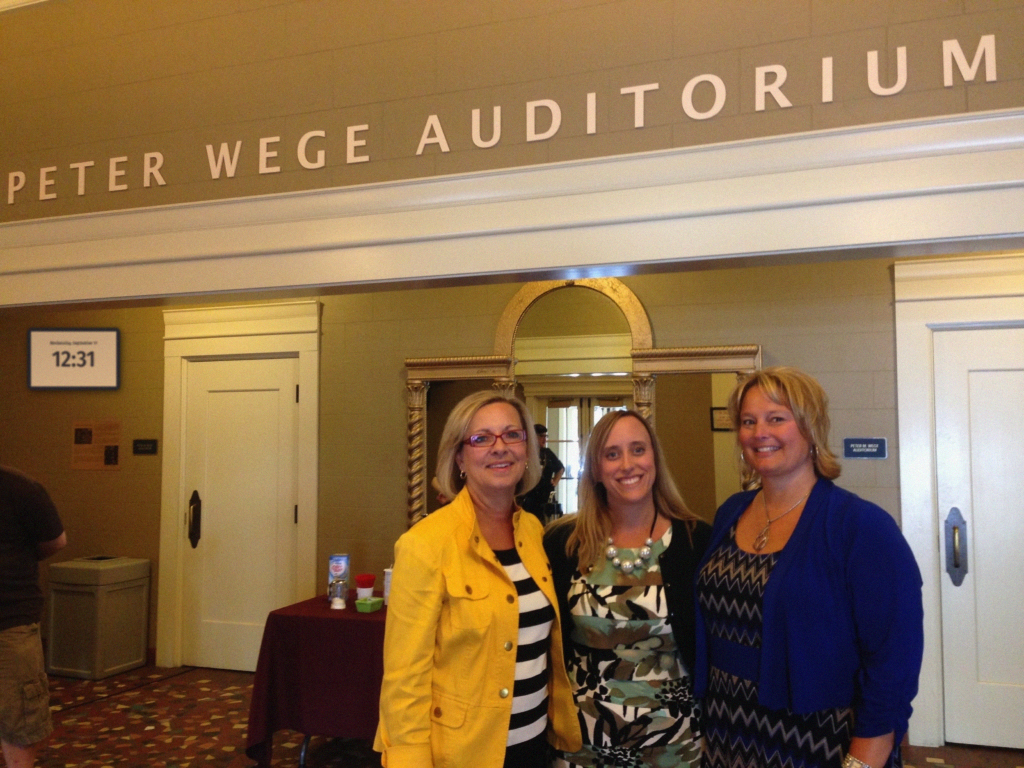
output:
12.31
